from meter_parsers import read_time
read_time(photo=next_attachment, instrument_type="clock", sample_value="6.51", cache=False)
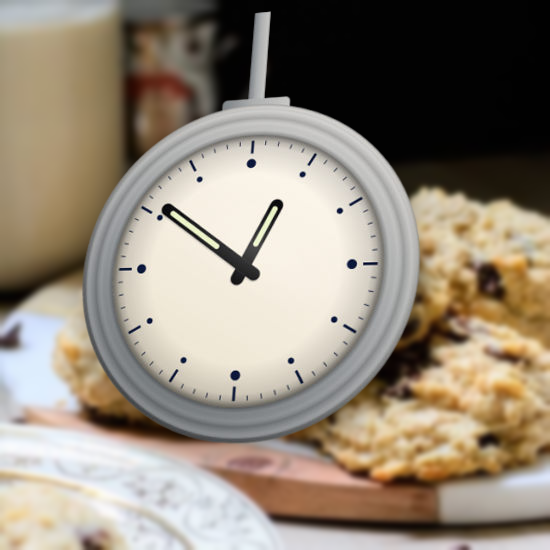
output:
12.51
